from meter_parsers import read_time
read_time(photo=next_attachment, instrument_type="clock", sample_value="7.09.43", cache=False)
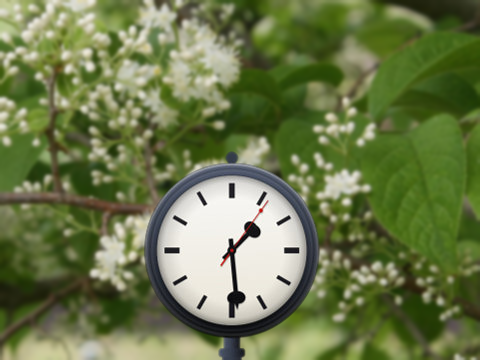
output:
1.29.06
